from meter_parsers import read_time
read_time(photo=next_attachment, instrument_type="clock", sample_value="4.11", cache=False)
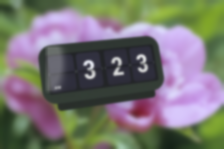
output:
3.23
